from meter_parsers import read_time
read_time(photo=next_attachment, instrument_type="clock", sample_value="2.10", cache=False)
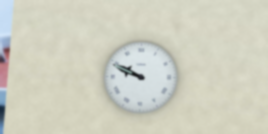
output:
9.49
